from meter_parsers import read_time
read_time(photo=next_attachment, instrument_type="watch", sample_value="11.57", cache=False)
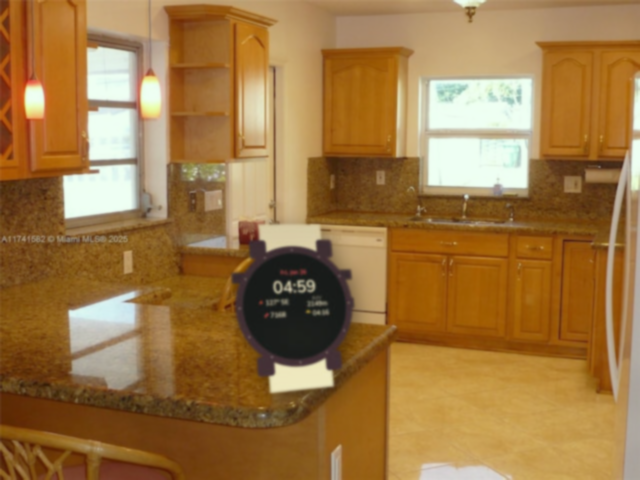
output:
4.59
